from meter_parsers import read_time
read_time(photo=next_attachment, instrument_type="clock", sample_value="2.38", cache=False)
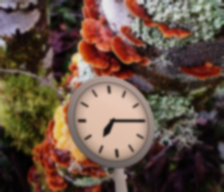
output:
7.15
